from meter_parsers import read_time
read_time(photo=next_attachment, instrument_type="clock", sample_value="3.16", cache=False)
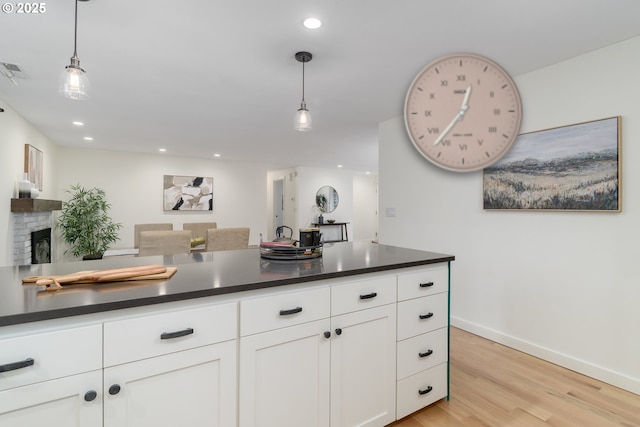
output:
12.37
